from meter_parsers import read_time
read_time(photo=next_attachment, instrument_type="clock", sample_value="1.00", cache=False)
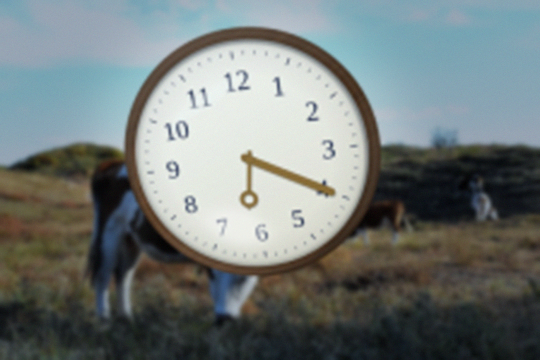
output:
6.20
